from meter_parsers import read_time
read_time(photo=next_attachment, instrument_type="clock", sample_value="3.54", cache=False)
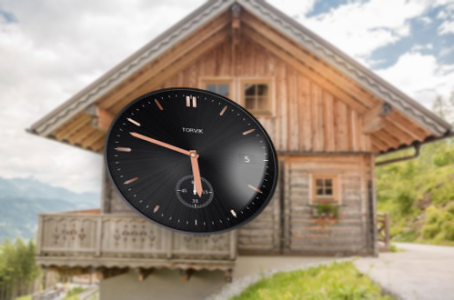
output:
5.48
